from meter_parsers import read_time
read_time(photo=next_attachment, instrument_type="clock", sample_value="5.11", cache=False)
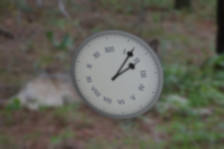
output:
2.07
